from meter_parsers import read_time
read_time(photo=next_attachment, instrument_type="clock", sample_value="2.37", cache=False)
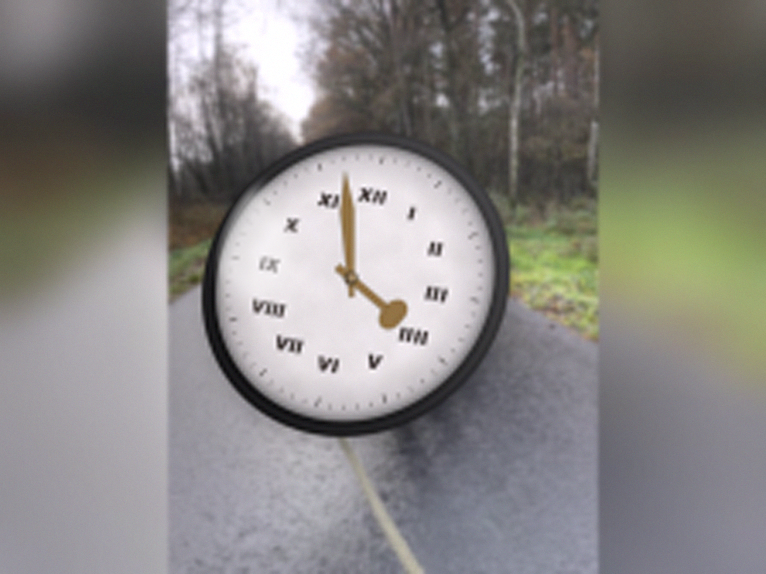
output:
3.57
